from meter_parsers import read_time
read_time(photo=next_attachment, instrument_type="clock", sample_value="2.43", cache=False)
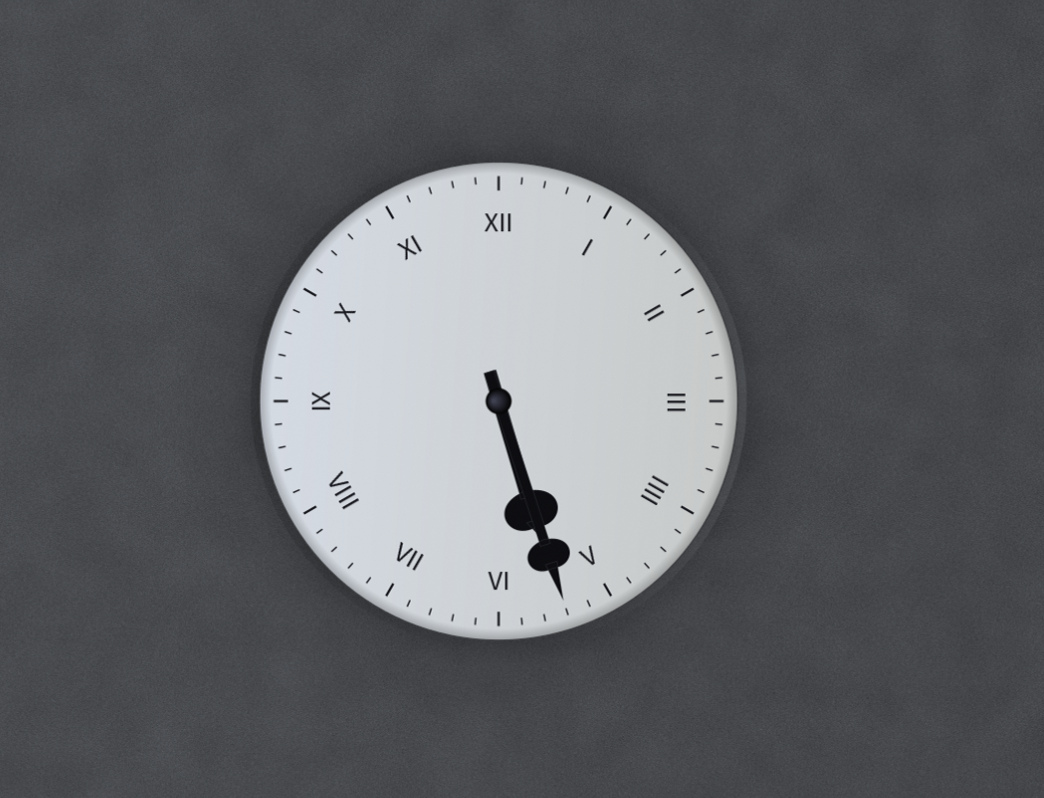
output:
5.27
